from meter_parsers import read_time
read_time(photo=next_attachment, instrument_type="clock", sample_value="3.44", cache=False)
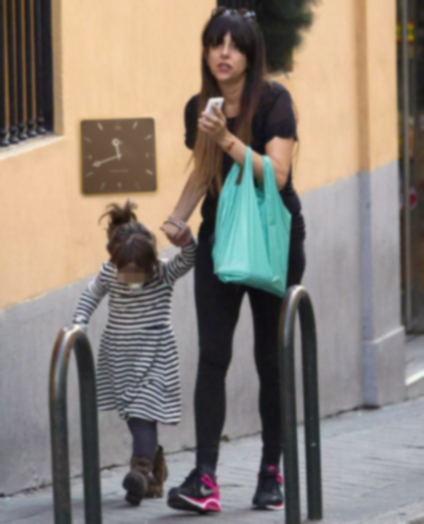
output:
11.42
